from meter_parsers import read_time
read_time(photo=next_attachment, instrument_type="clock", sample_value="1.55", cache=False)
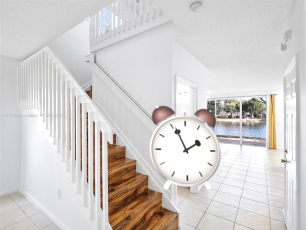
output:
1.56
